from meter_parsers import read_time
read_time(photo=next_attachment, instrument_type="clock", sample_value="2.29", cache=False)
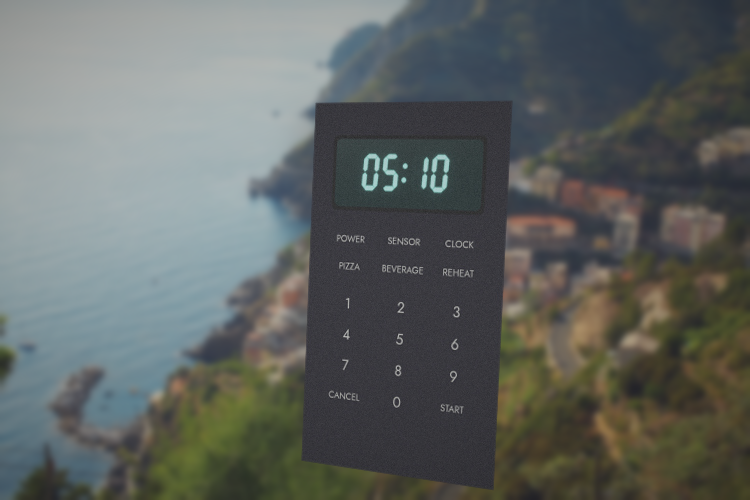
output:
5.10
